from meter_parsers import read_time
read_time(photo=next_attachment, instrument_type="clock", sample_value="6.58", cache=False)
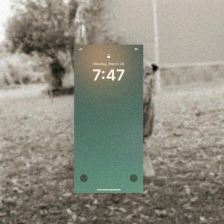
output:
7.47
